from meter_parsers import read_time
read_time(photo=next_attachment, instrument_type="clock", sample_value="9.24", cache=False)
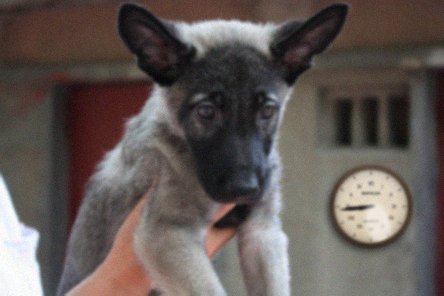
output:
8.44
